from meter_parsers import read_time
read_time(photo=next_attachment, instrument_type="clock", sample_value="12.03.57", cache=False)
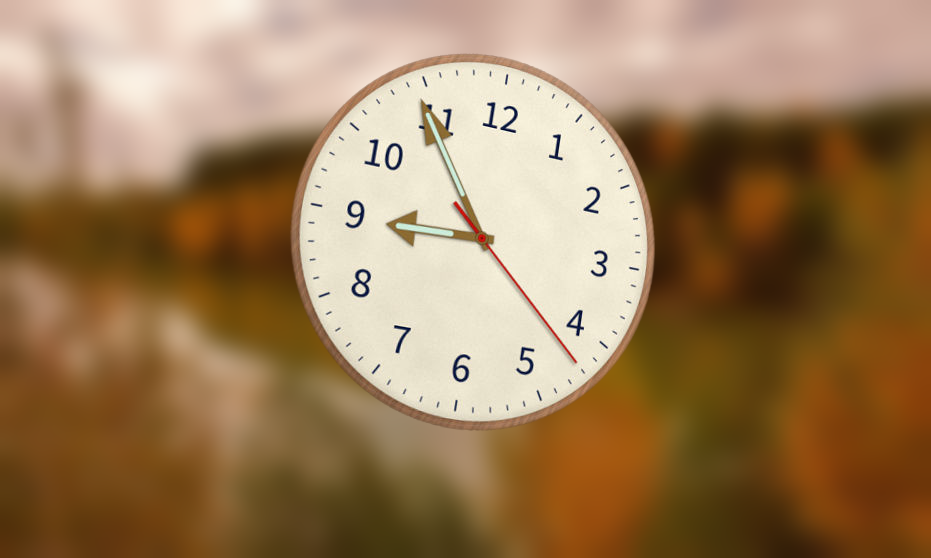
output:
8.54.22
